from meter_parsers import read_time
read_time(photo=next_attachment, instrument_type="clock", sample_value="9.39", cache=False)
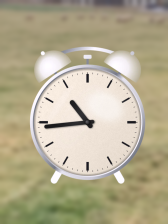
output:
10.44
